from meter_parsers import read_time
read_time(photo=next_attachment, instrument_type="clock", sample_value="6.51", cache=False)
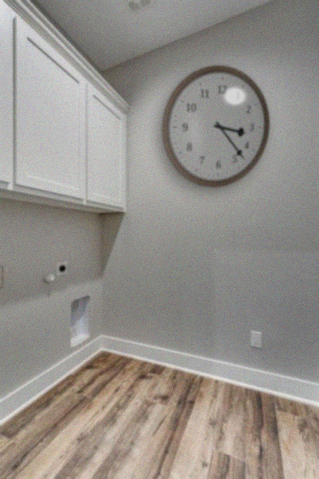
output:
3.23
